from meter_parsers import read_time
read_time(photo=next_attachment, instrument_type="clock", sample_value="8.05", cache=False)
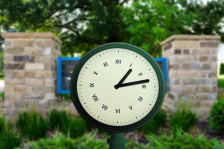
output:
1.13
